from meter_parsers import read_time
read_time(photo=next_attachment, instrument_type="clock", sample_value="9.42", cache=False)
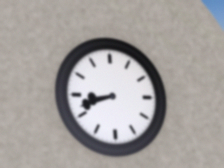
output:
8.42
